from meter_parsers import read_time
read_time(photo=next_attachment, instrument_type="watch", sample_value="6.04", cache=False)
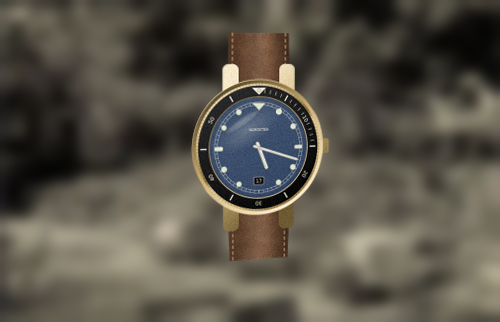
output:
5.18
